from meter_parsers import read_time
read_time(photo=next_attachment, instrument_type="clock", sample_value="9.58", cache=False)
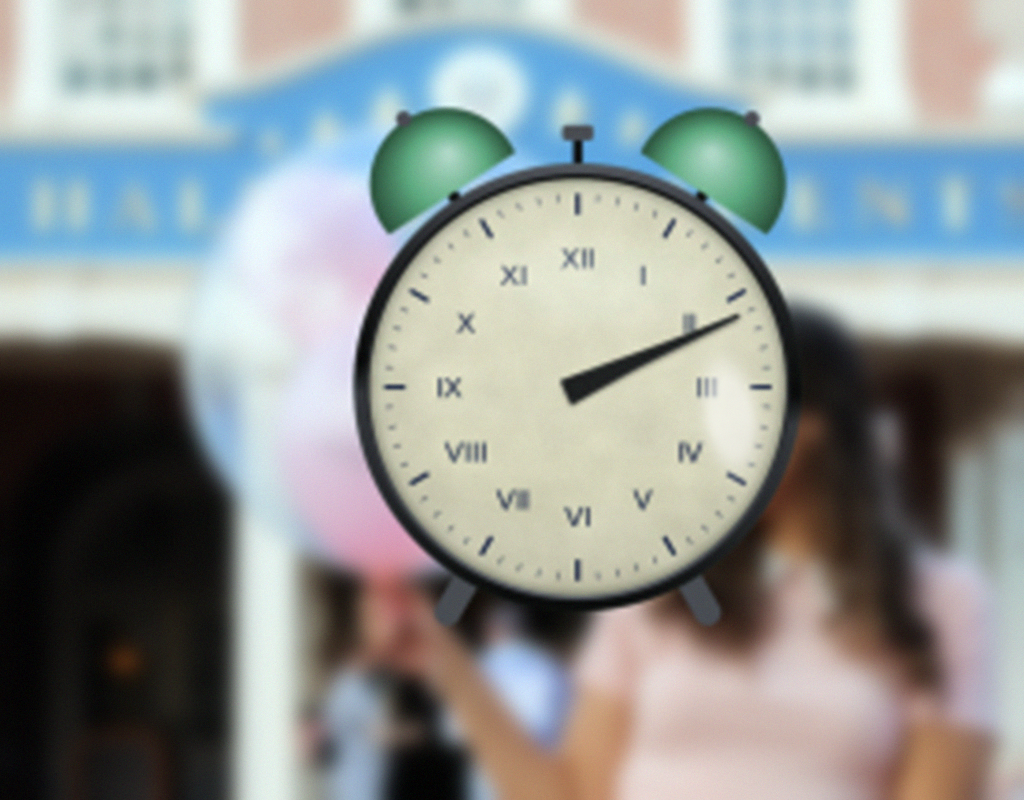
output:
2.11
